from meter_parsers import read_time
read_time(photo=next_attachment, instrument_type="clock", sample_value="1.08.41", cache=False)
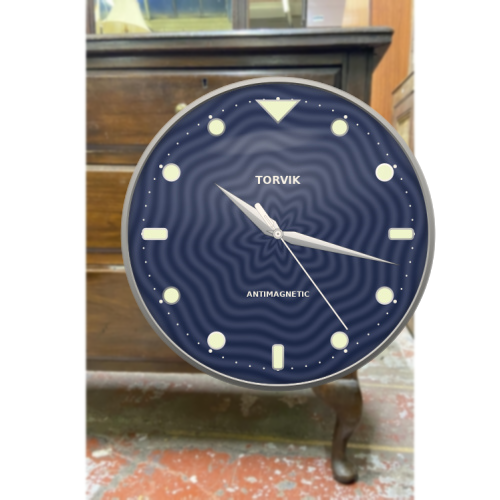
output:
10.17.24
